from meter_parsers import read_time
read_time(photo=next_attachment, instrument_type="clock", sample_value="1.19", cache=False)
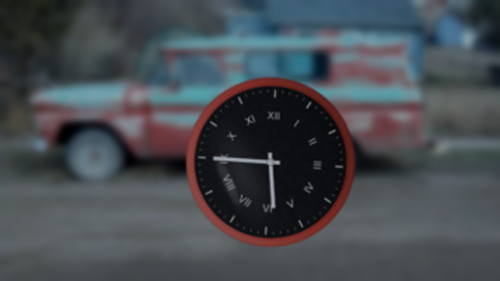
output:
5.45
